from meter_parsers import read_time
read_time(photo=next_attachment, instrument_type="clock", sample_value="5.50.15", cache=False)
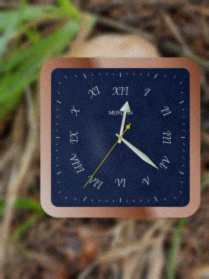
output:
12.21.36
